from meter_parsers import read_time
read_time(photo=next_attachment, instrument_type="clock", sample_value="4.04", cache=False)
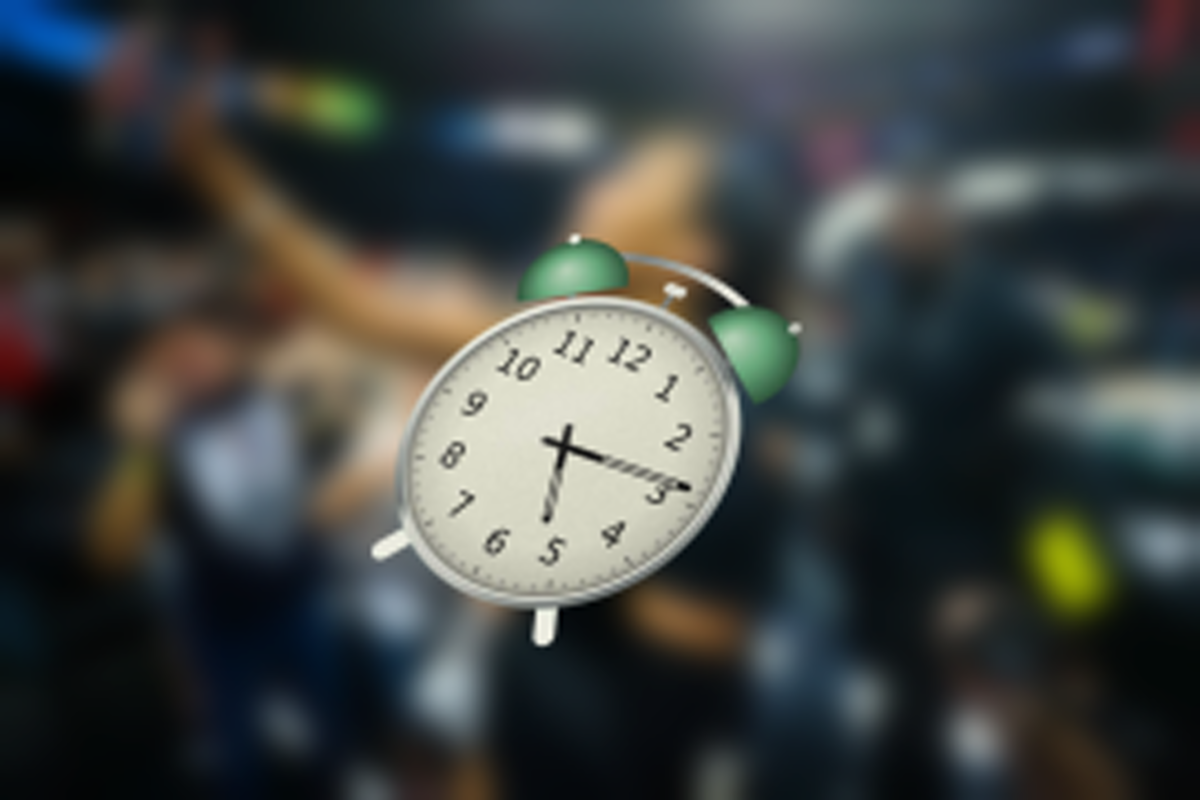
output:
5.14
